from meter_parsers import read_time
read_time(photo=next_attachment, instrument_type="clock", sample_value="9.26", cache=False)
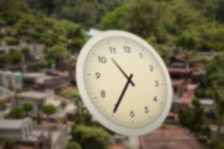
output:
10.35
